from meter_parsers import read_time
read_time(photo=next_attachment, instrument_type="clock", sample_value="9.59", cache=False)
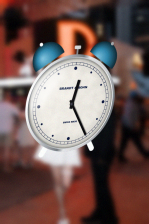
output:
12.25
